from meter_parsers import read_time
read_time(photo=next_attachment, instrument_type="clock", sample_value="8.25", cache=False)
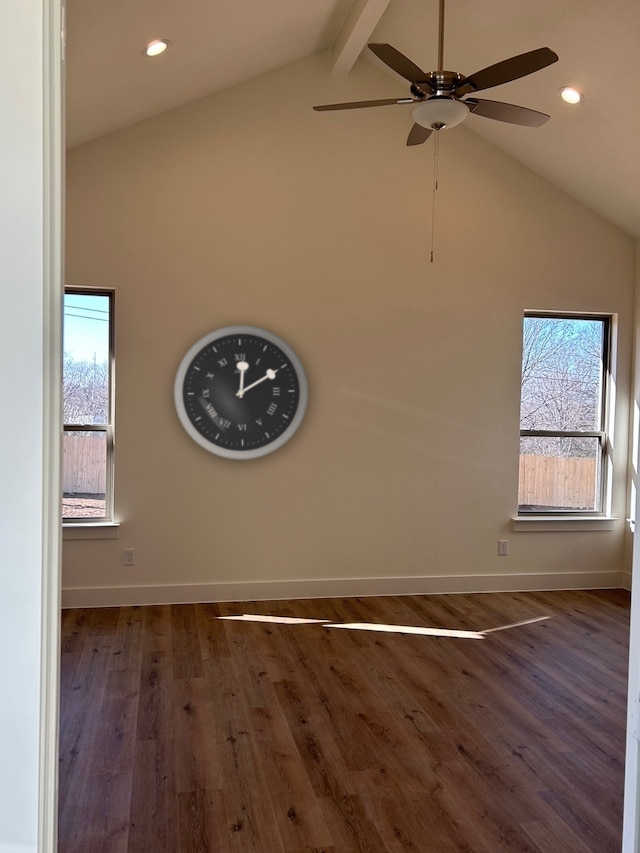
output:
12.10
